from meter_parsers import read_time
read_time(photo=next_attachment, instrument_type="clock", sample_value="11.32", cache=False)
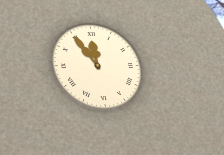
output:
11.55
